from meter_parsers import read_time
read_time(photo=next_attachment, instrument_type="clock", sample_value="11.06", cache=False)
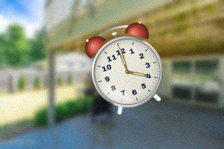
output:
4.00
